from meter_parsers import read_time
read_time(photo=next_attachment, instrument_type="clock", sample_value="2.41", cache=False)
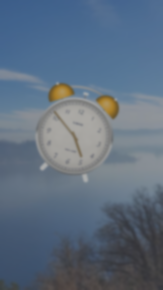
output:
4.51
